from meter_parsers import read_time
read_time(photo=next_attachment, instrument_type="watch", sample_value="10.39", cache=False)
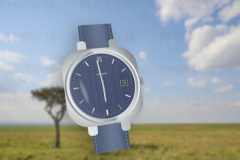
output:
5.59
